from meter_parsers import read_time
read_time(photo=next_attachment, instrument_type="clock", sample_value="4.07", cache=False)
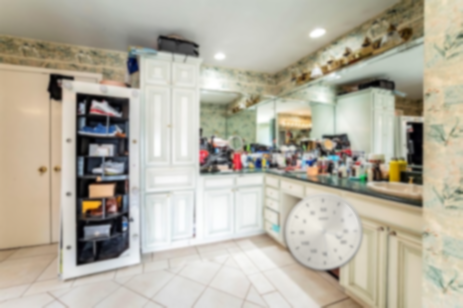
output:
3.29
